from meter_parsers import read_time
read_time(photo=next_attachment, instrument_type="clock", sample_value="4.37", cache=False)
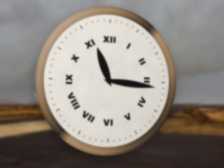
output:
11.16
